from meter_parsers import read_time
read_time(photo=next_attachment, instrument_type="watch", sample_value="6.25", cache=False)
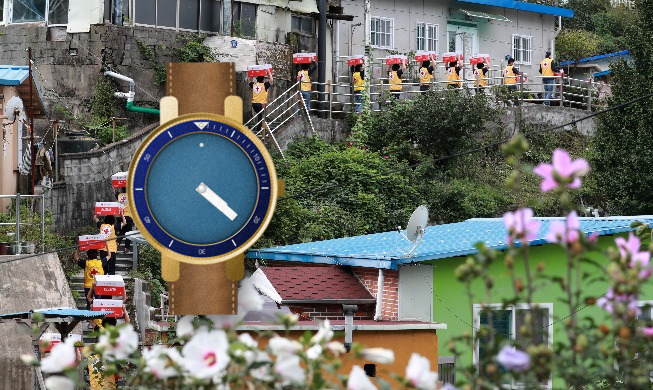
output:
4.22
